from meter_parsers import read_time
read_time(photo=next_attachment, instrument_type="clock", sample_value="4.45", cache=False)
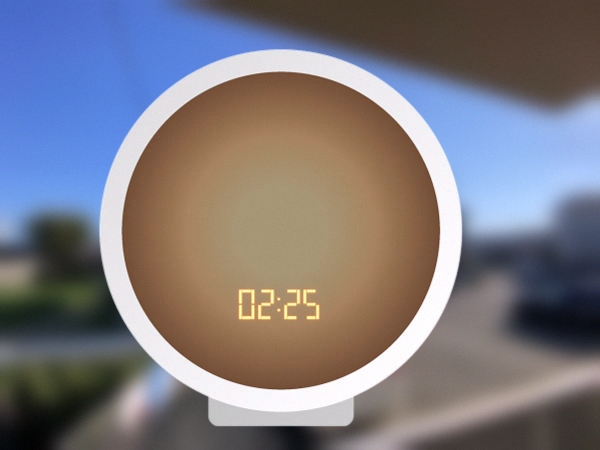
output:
2.25
